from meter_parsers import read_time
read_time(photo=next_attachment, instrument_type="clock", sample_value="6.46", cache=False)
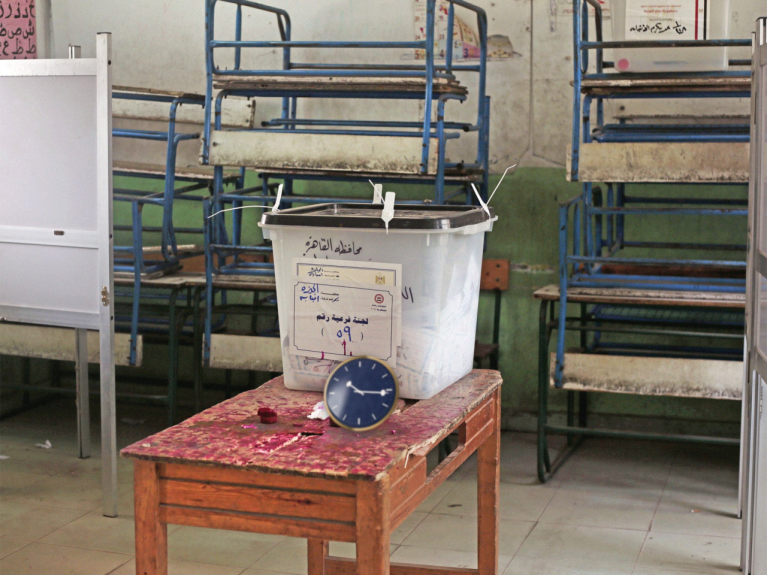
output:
10.16
